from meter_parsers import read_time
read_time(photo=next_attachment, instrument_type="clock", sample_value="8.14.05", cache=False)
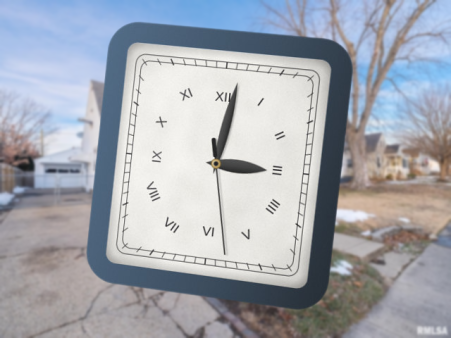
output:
3.01.28
